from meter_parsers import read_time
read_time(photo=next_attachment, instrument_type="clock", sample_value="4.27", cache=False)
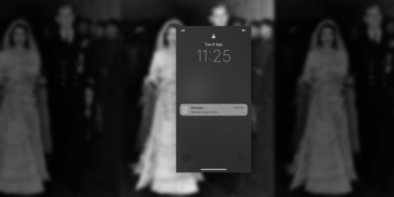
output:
11.25
